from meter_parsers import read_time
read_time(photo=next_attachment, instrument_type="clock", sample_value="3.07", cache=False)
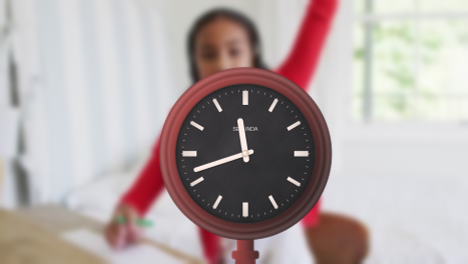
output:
11.42
